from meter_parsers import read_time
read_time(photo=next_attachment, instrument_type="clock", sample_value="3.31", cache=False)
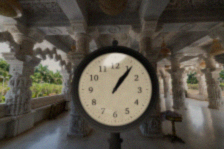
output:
1.06
